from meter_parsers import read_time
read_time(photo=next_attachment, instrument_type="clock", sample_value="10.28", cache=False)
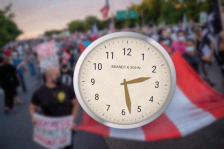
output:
2.28
